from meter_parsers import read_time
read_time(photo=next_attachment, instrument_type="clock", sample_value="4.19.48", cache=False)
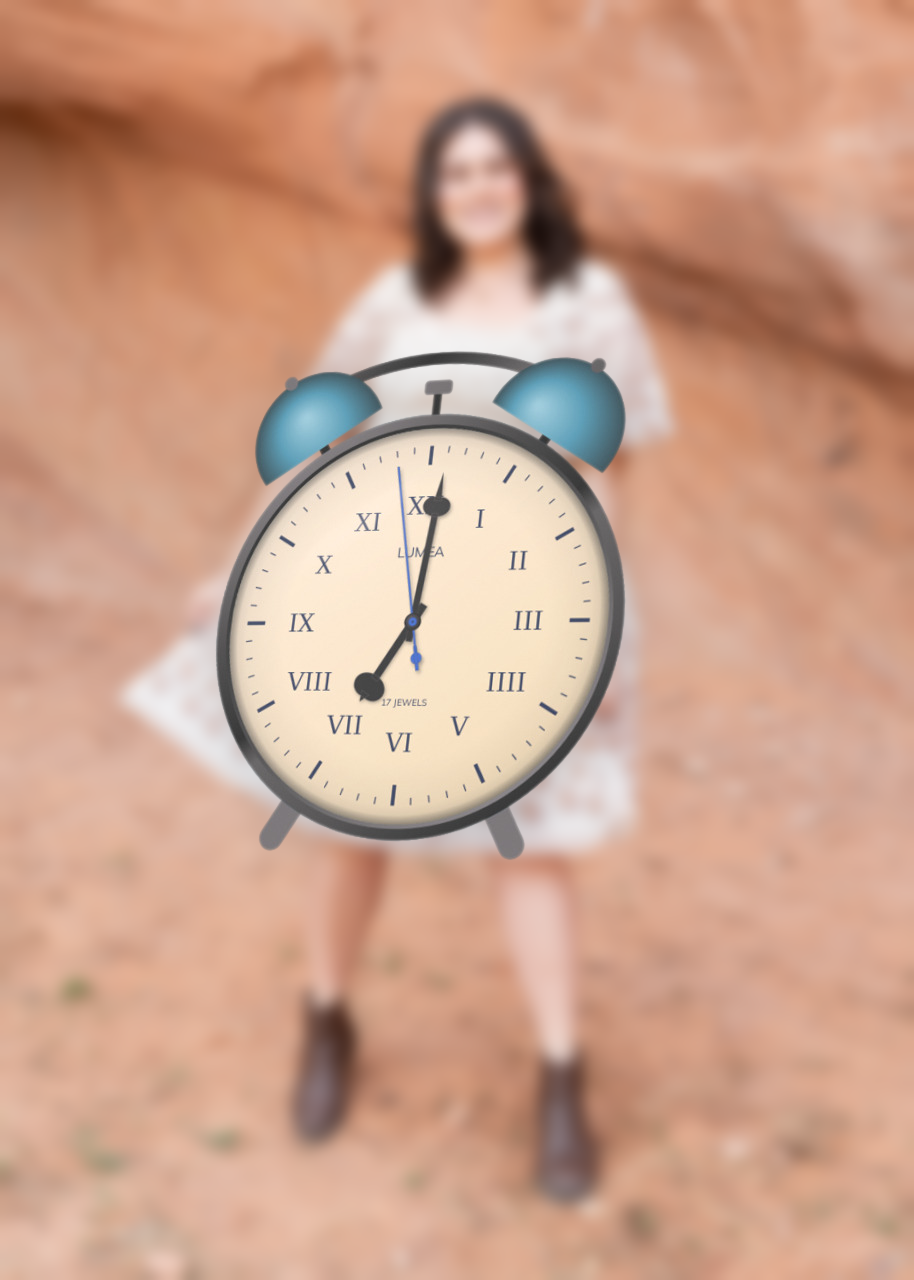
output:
7.00.58
